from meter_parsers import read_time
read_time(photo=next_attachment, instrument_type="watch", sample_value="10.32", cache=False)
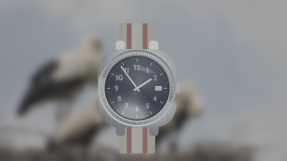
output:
1.54
